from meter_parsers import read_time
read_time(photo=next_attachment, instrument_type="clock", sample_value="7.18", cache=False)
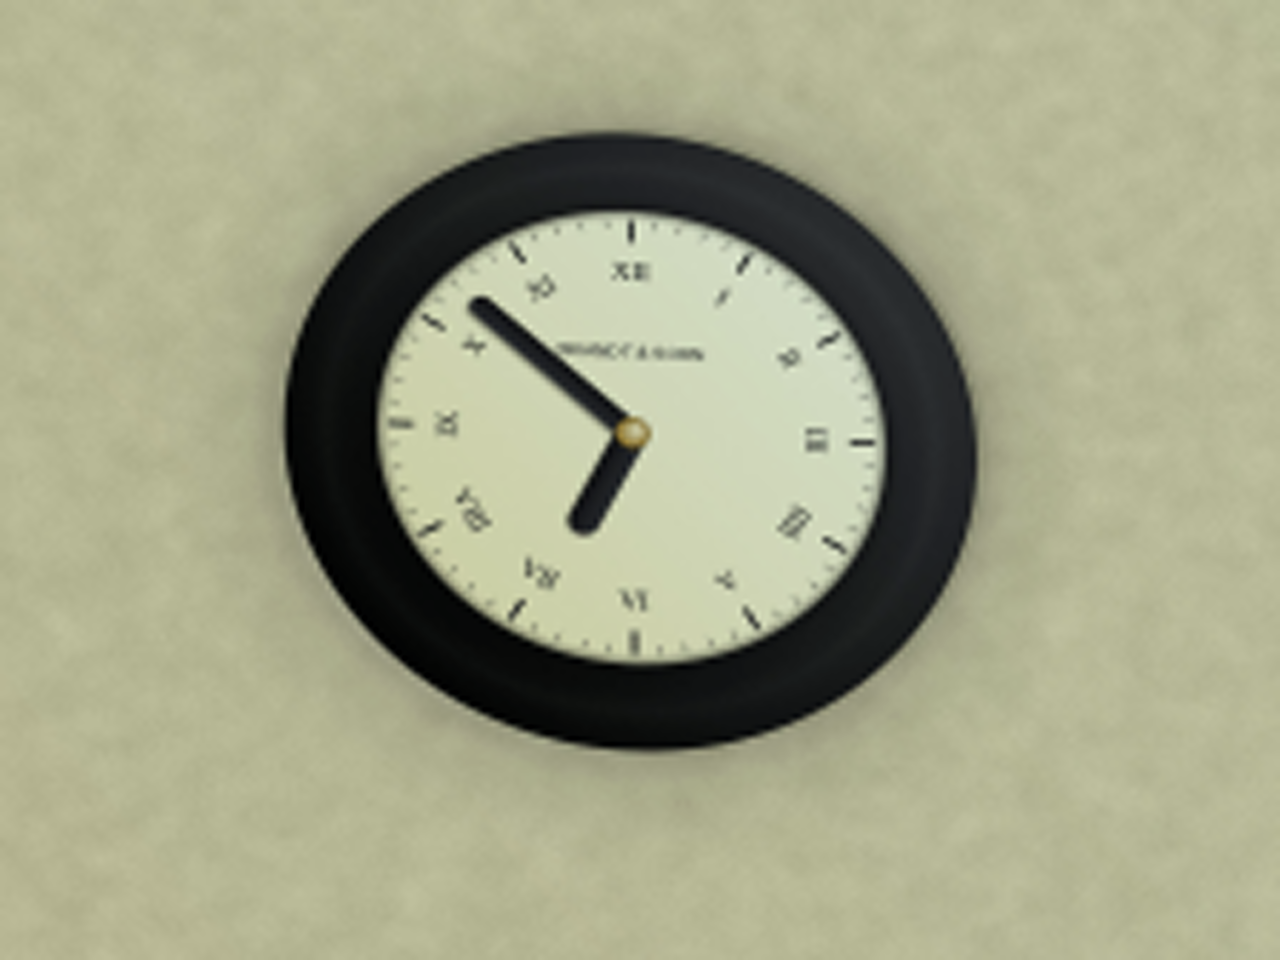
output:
6.52
